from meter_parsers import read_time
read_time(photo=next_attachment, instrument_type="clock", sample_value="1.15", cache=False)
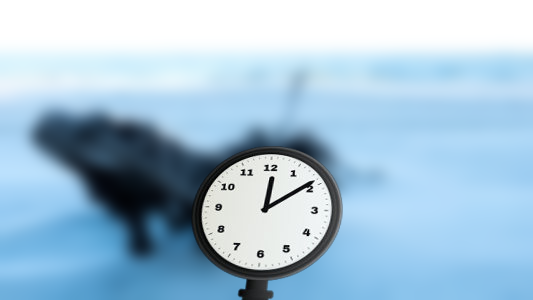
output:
12.09
